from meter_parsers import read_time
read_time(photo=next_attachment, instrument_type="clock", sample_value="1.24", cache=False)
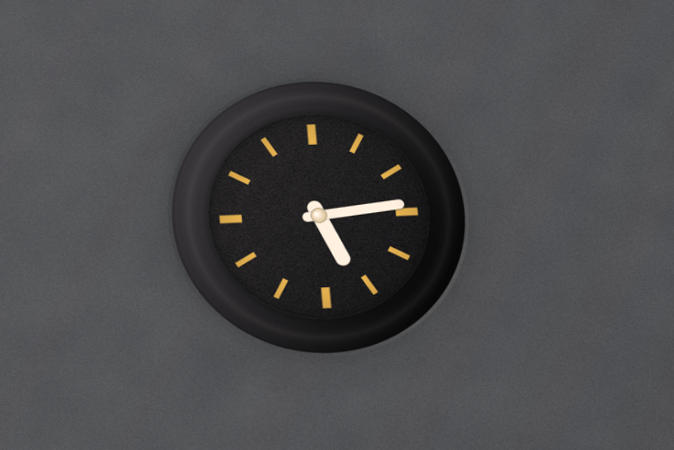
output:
5.14
